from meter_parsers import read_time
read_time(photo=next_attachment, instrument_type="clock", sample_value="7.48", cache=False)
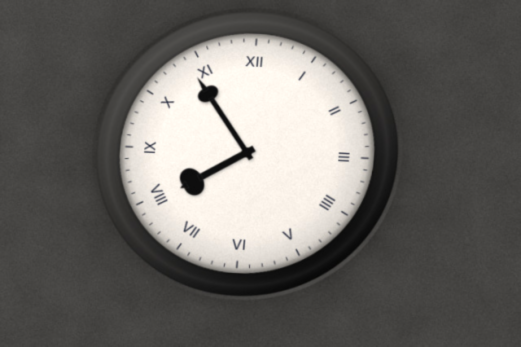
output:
7.54
